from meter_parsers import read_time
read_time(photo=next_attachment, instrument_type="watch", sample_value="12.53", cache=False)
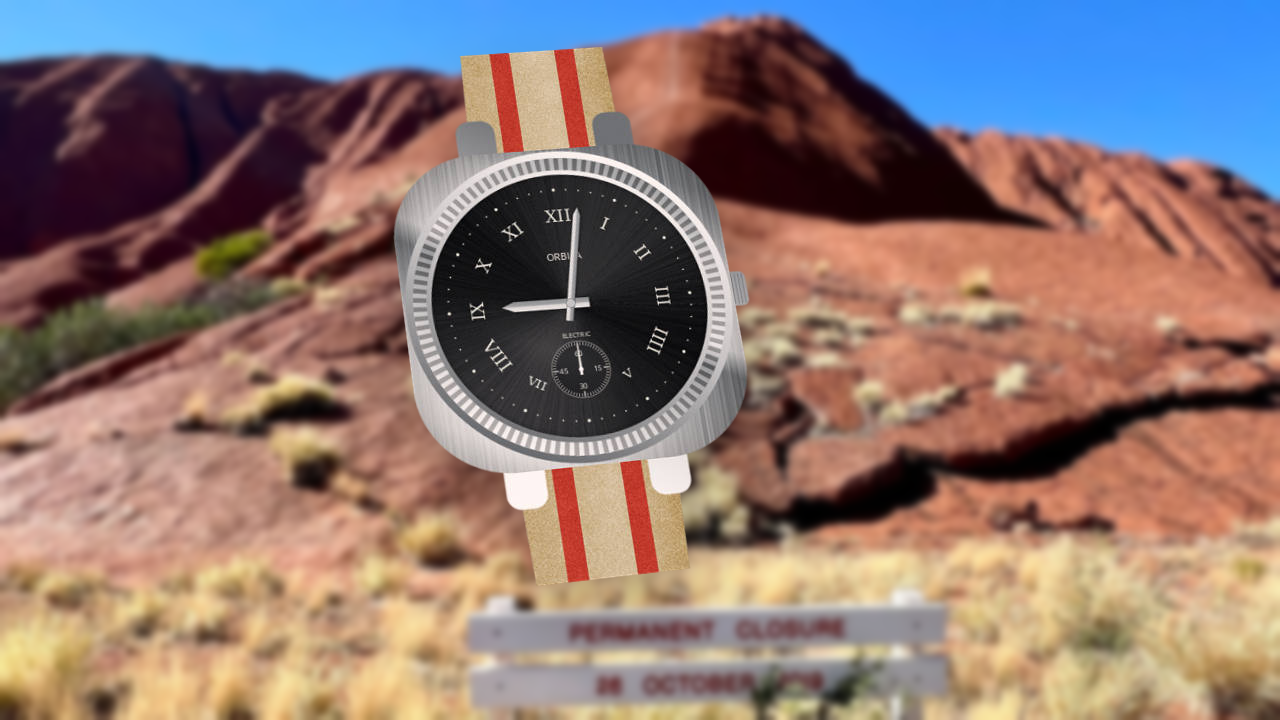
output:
9.02
